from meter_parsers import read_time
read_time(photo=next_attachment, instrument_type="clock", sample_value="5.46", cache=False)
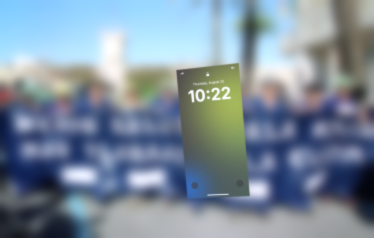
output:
10.22
